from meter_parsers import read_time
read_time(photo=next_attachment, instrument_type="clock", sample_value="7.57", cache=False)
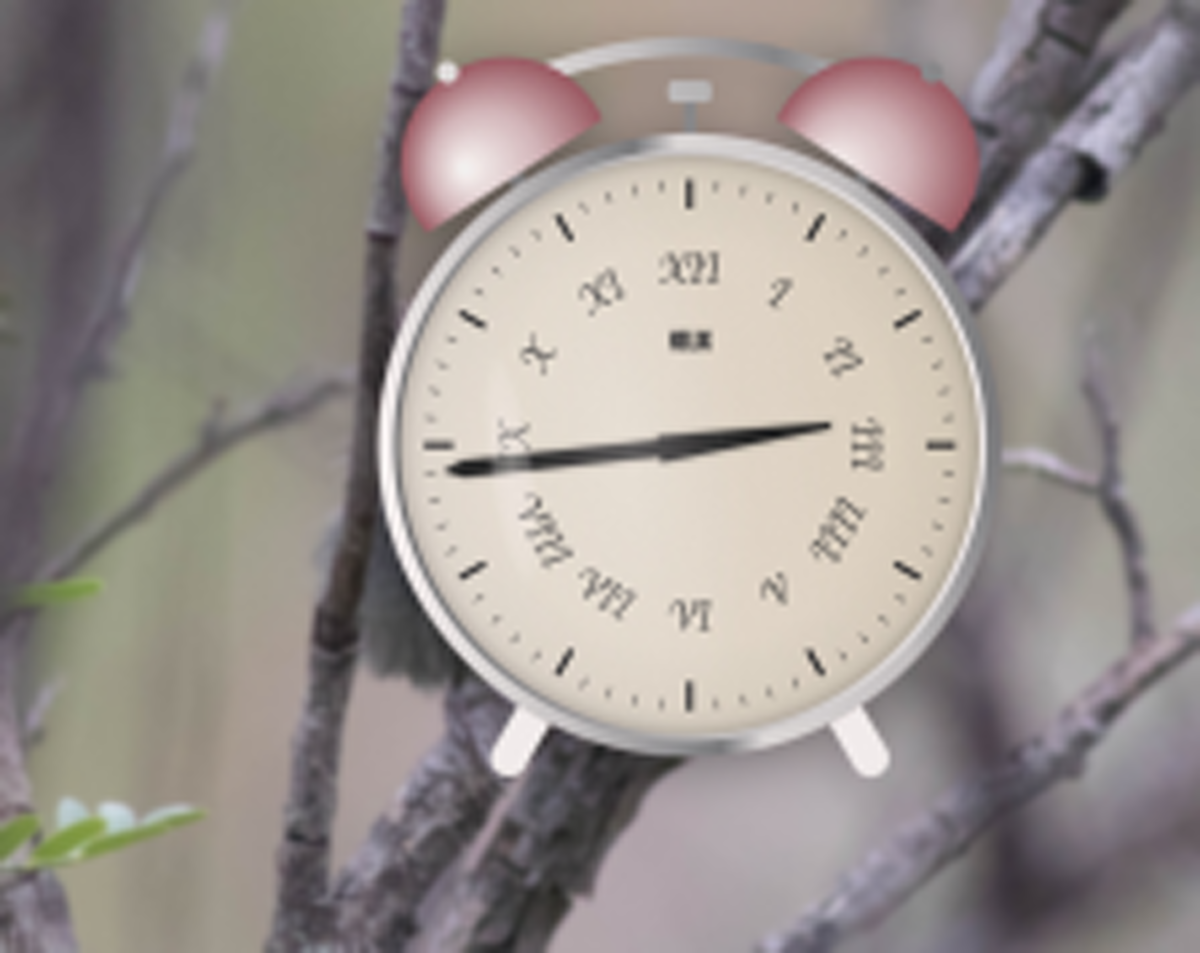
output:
2.44
